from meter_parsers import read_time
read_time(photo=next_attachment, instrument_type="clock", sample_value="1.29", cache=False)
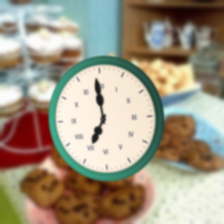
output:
6.59
